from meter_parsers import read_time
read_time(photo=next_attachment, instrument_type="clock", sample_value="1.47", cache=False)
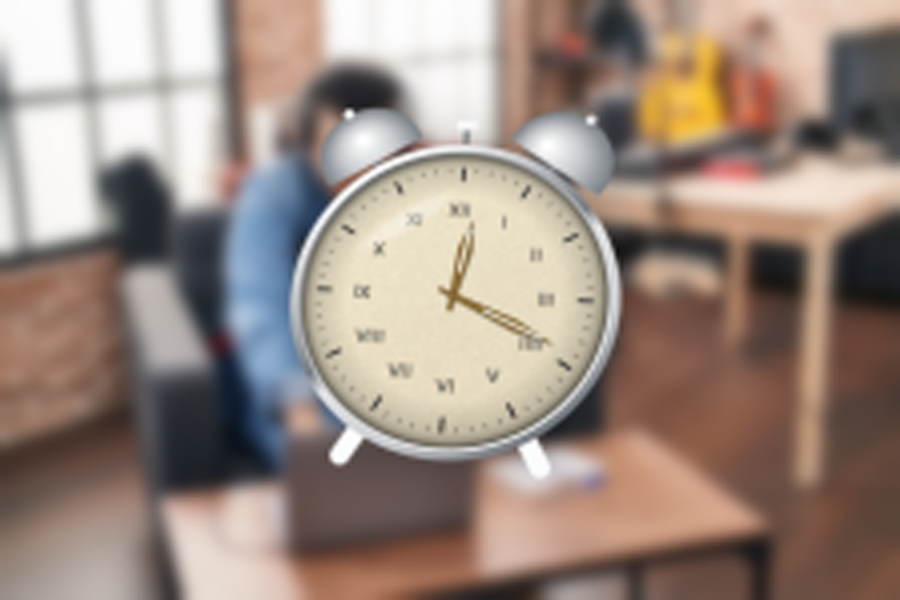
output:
12.19
